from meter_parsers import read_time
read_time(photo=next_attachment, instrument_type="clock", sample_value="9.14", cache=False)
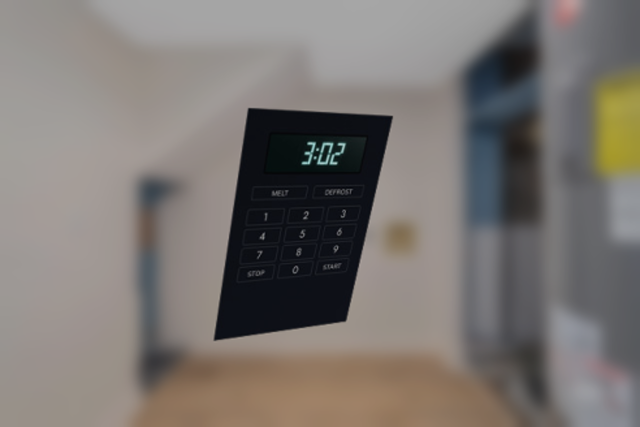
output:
3.02
